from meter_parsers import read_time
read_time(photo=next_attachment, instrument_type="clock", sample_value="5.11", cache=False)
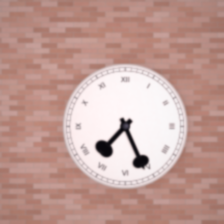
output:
7.26
